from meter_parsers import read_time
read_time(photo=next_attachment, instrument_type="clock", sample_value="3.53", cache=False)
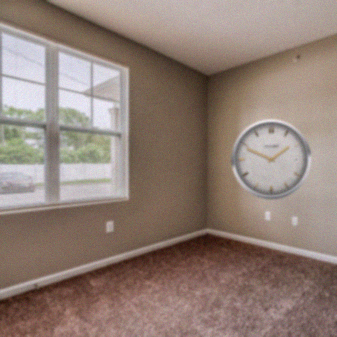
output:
1.49
